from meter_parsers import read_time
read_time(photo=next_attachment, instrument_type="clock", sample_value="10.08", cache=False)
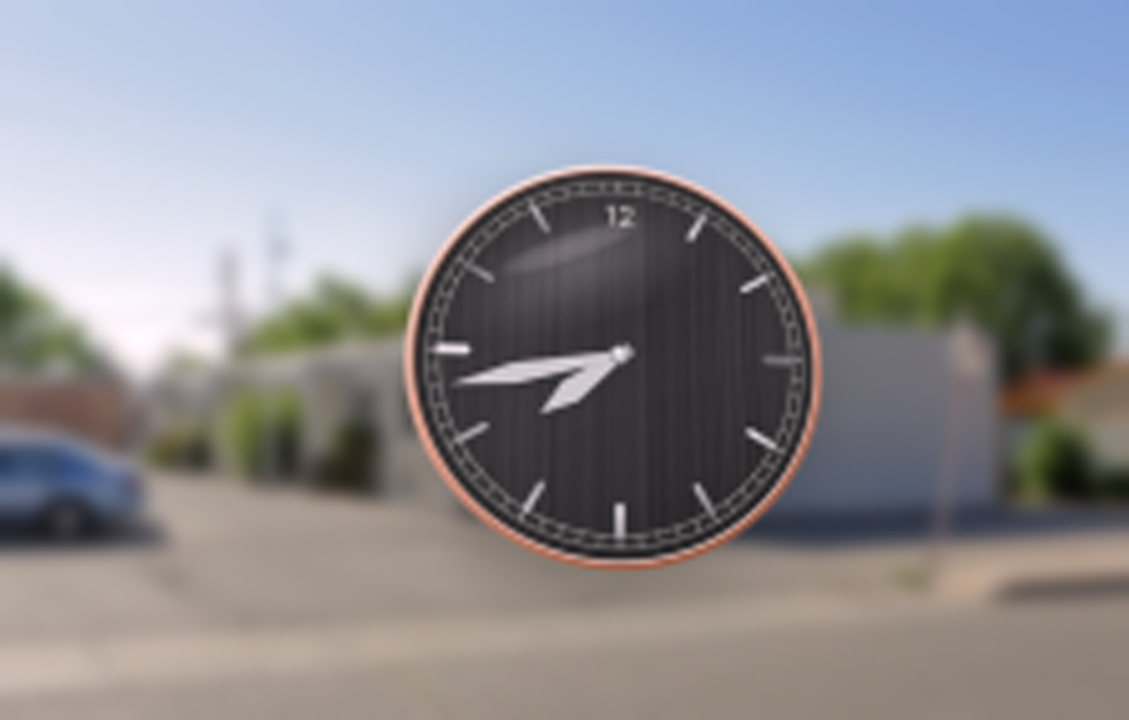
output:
7.43
